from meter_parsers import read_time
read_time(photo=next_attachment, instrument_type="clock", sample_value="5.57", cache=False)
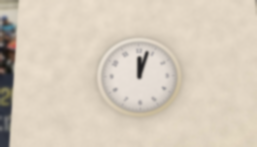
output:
12.03
